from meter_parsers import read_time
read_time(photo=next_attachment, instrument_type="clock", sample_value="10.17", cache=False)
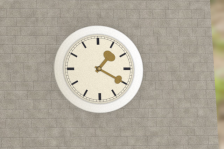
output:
1.20
